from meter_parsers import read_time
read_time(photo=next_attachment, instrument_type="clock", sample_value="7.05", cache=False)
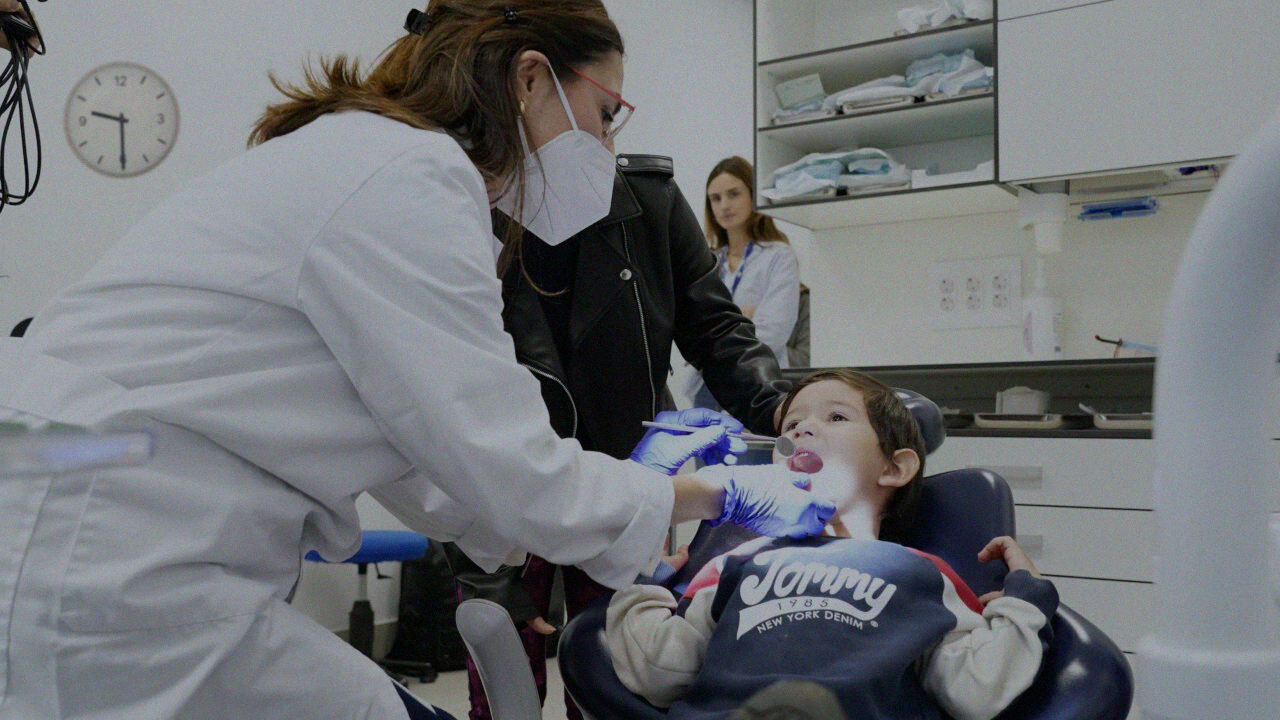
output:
9.30
